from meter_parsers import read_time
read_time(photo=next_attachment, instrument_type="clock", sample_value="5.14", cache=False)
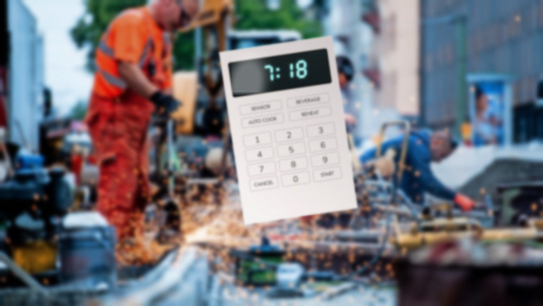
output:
7.18
